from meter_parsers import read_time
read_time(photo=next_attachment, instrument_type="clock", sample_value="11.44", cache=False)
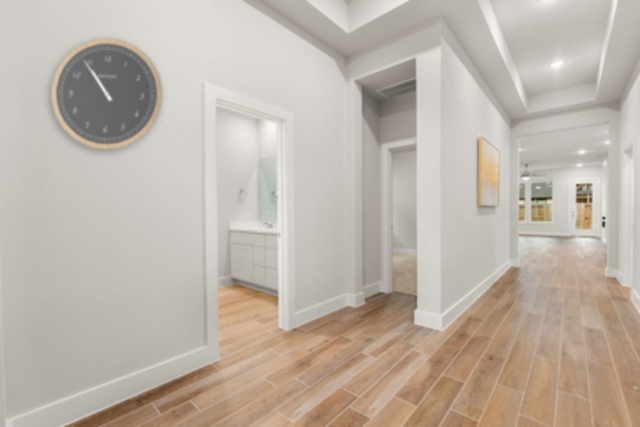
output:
10.54
